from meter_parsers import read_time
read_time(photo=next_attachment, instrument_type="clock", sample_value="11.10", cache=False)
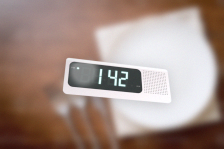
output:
1.42
